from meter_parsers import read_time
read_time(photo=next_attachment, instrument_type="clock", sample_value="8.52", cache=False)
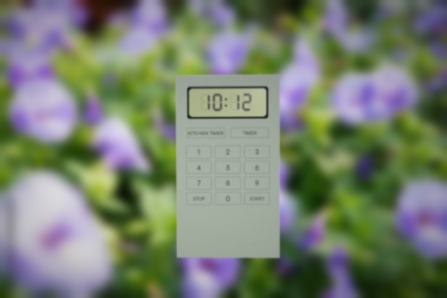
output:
10.12
